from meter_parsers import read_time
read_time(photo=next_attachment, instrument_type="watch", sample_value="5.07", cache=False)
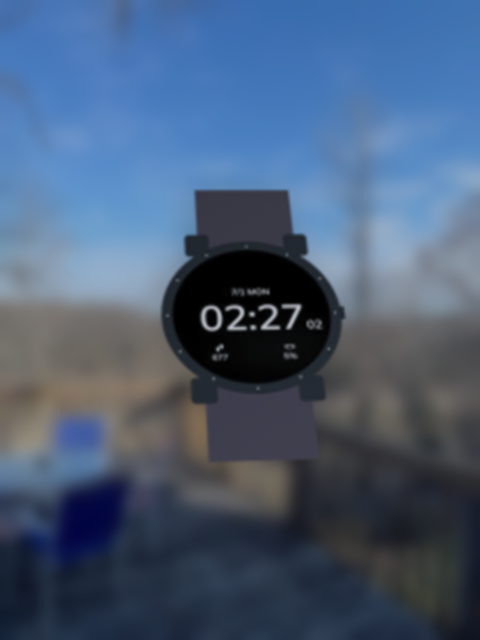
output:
2.27
